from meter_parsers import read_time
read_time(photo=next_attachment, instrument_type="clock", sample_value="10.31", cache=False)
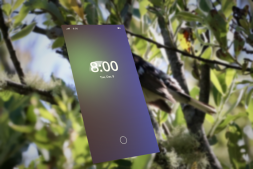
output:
8.00
